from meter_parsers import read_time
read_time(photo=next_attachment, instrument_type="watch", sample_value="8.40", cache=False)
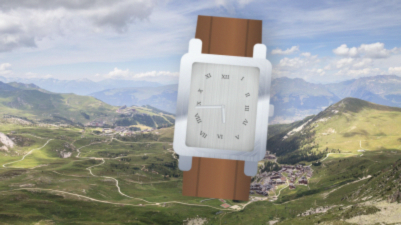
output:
5.44
